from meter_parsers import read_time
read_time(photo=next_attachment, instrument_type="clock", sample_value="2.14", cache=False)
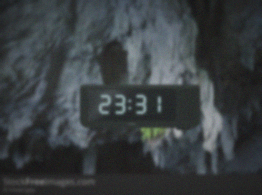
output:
23.31
